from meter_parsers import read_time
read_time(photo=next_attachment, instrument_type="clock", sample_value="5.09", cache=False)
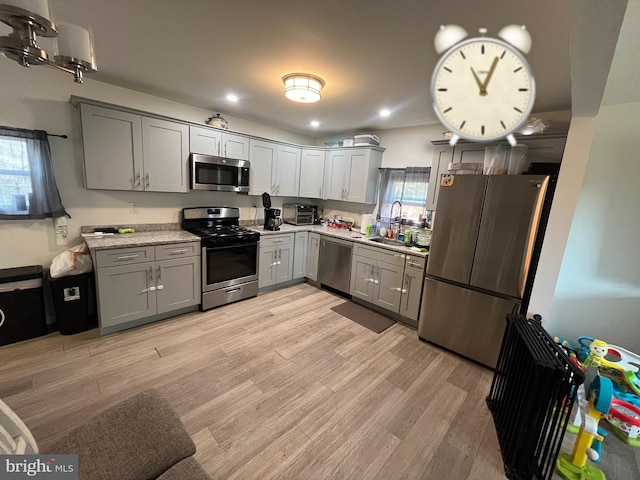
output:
11.04
